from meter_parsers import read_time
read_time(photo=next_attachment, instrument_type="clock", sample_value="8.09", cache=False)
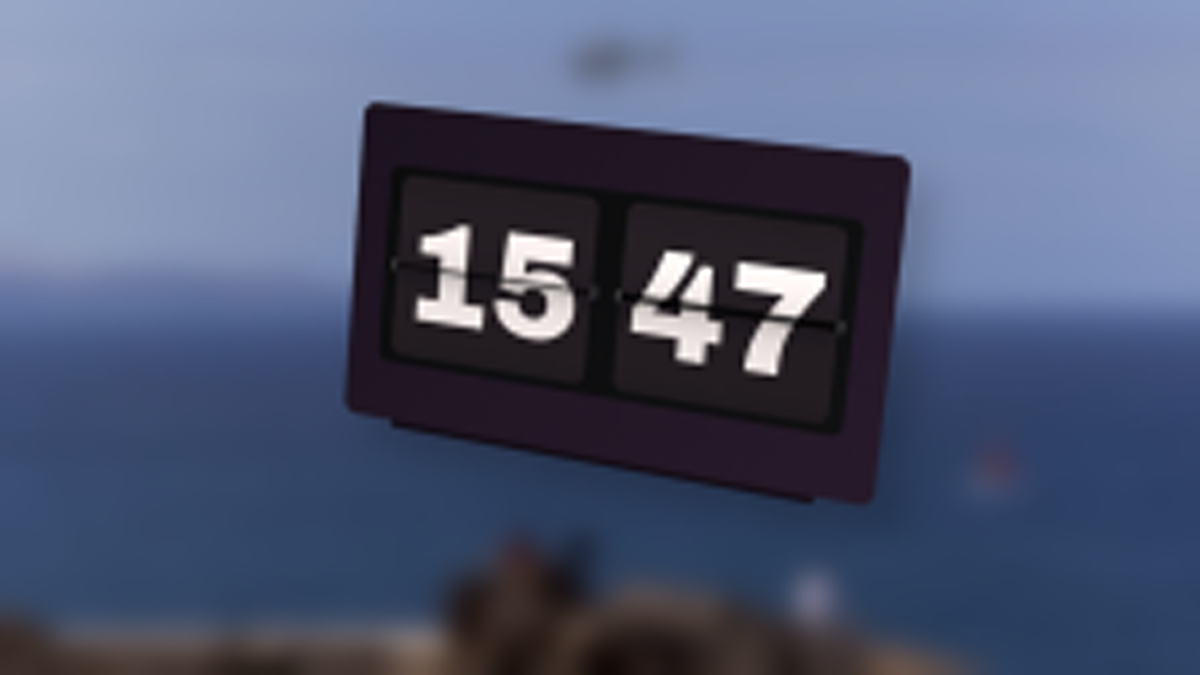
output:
15.47
